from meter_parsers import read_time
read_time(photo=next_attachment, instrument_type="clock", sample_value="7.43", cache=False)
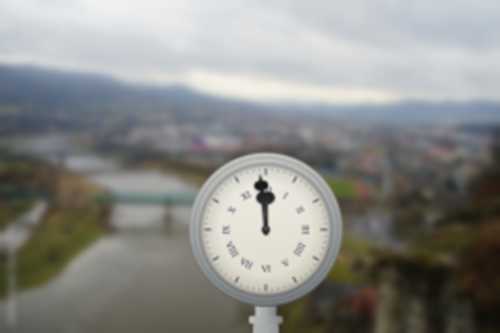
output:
11.59
